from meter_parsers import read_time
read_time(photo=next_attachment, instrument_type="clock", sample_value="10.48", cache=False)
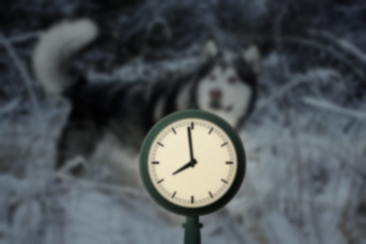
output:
7.59
